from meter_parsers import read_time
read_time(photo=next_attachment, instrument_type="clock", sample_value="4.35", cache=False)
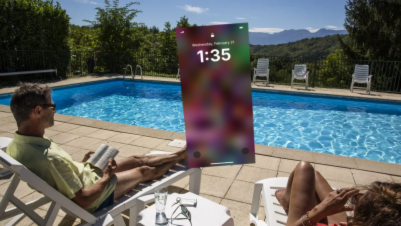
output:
1.35
